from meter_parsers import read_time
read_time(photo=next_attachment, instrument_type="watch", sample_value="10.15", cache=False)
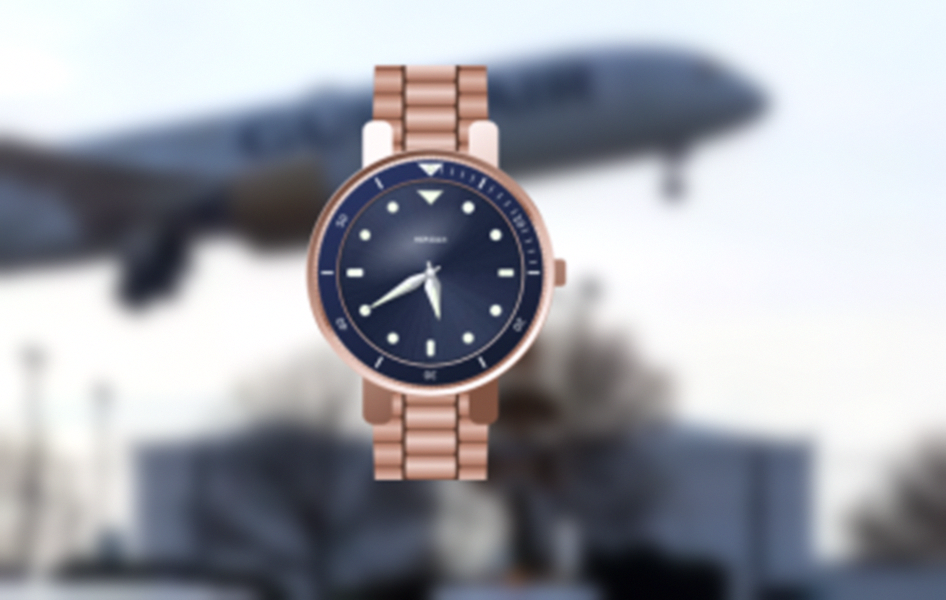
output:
5.40
